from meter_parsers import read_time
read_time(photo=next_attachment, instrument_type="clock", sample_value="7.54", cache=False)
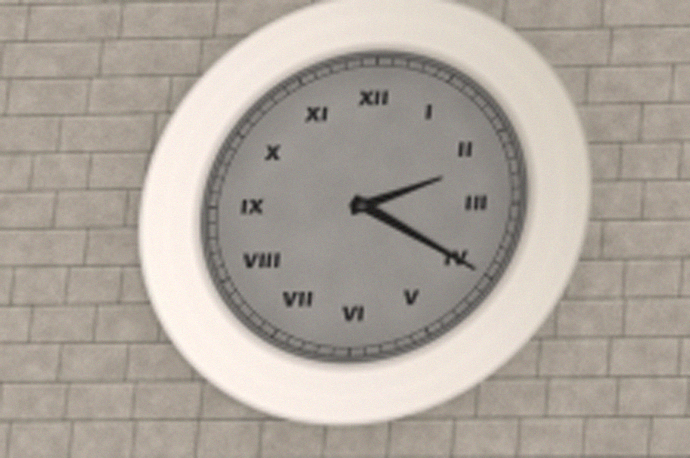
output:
2.20
